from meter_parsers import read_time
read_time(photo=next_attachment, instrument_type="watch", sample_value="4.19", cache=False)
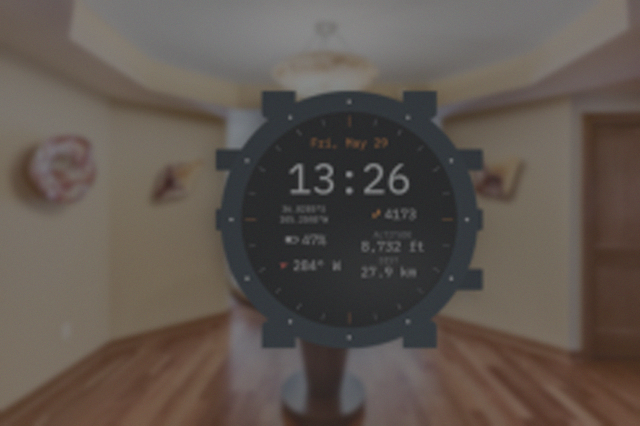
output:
13.26
